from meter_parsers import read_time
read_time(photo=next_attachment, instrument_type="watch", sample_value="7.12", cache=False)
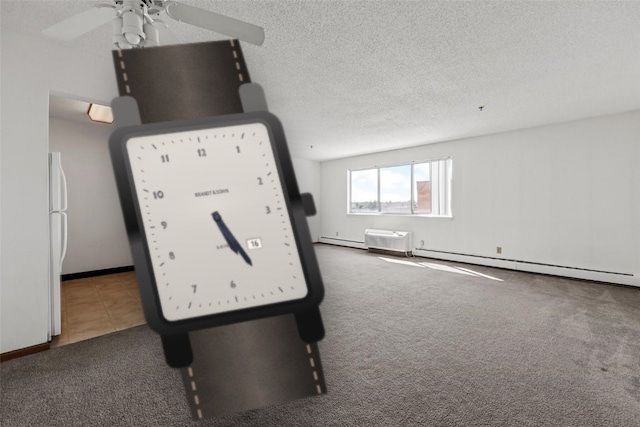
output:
5.26
